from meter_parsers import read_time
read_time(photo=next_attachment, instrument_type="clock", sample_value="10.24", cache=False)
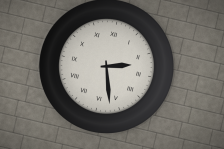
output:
2.27
